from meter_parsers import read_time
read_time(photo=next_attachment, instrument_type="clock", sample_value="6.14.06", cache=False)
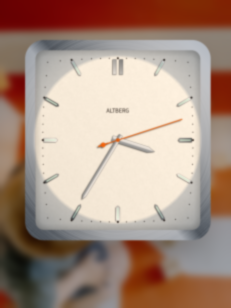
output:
3.35.12
